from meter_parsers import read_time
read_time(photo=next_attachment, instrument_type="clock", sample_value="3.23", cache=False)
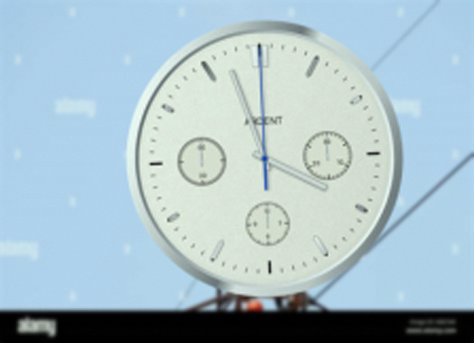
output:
3.57
